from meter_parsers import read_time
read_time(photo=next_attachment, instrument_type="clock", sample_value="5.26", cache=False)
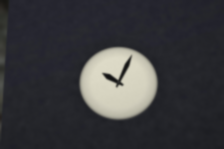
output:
10.04
